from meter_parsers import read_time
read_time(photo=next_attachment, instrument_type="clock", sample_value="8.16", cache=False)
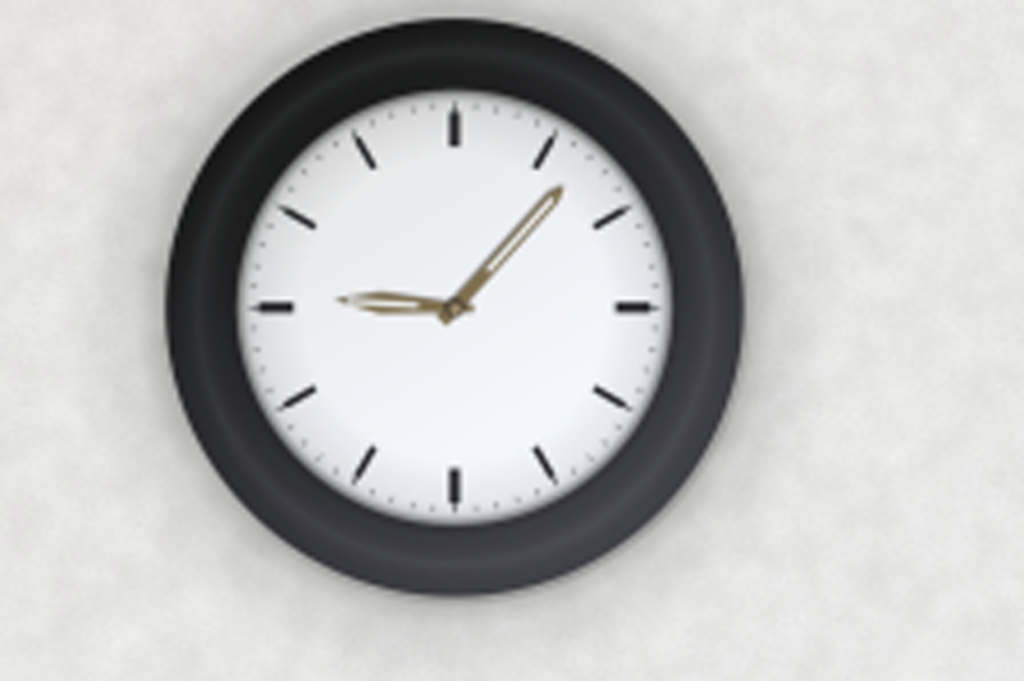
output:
9.07
